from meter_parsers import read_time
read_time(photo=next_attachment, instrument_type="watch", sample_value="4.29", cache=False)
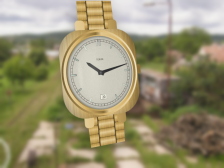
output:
10.13
